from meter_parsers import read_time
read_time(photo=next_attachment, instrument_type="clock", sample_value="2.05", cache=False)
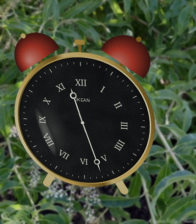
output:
11.27
